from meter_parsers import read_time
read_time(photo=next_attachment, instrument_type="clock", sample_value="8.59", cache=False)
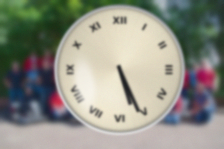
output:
5.26
